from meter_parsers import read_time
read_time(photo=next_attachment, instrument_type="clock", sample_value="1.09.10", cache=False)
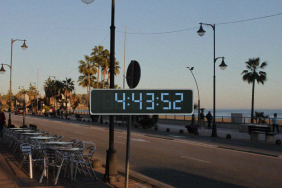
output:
4.43.52
